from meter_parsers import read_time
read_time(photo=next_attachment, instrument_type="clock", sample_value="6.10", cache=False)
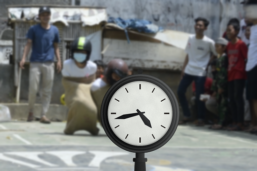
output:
4.43
